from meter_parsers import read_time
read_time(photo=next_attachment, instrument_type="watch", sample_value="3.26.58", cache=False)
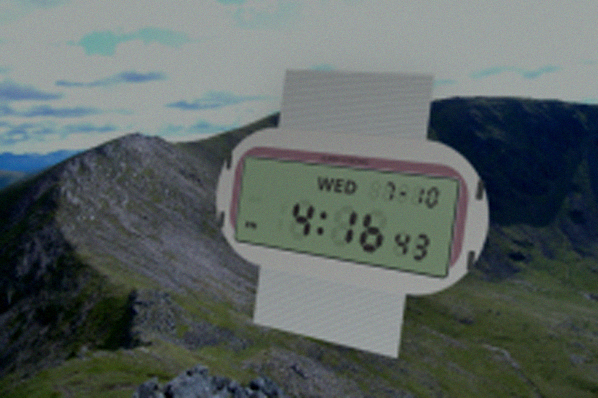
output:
4.16.43
